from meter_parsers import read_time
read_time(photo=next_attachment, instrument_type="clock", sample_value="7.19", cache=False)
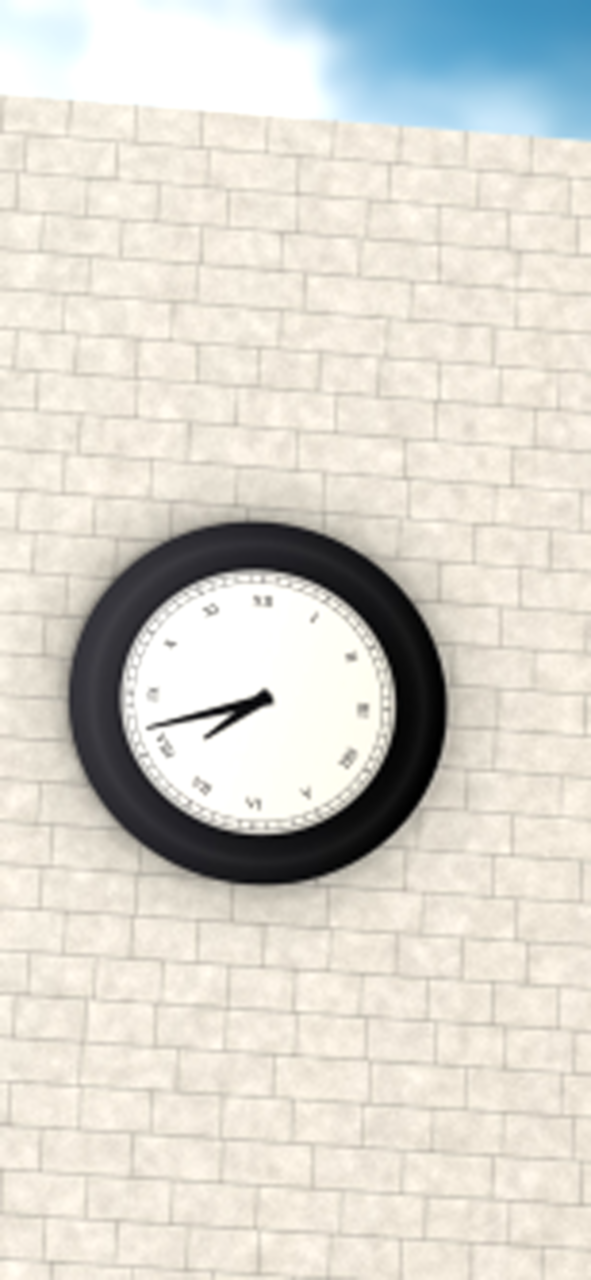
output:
7.42
